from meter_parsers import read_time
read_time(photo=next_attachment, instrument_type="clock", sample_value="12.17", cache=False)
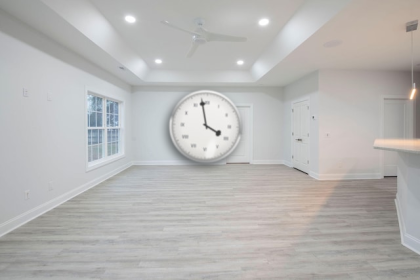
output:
3.58
